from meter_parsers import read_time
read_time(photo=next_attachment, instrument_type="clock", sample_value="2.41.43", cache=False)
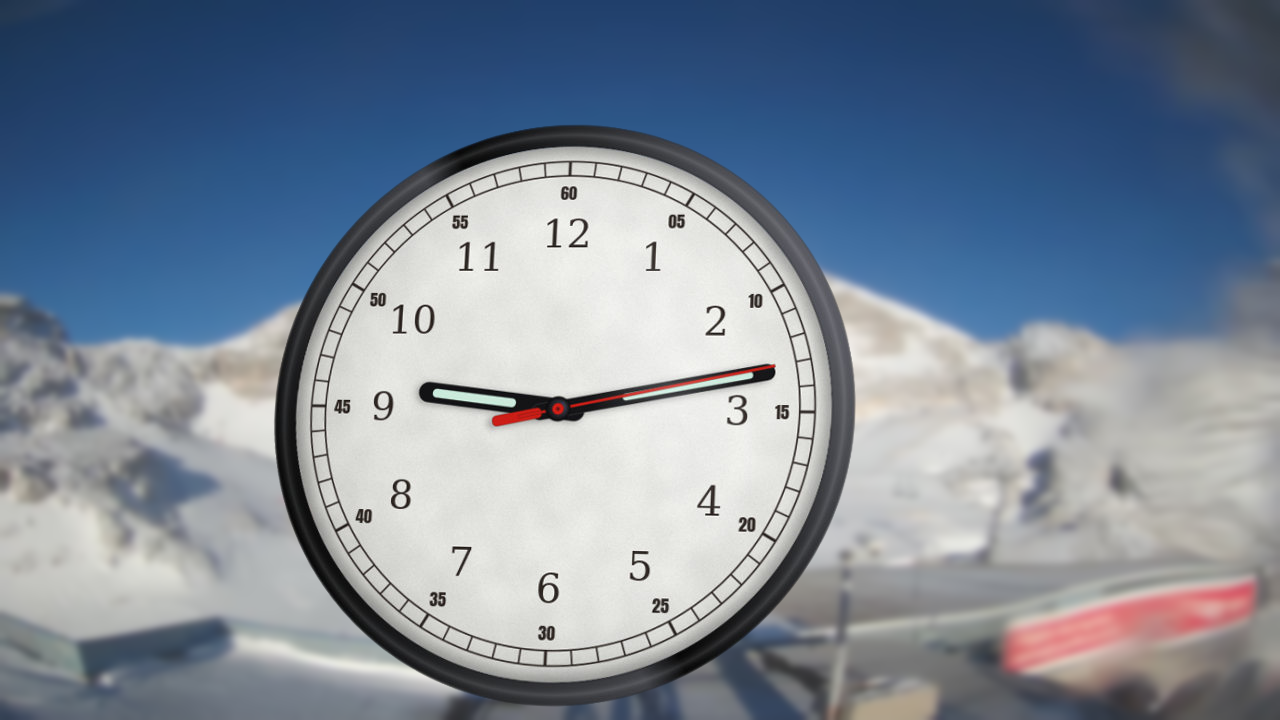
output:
9.13.13
